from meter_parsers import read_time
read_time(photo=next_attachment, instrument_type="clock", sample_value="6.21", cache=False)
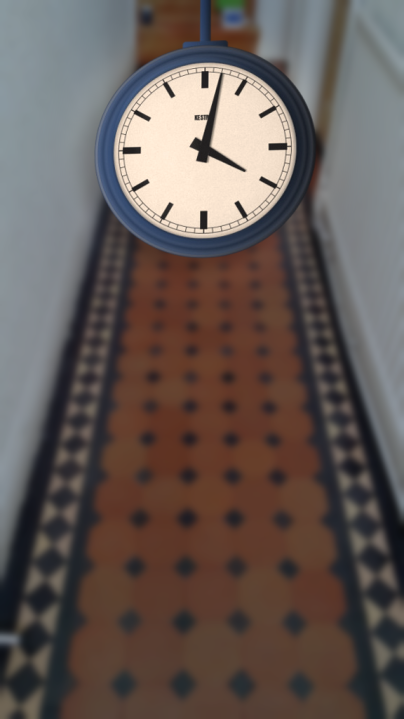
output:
4.02
